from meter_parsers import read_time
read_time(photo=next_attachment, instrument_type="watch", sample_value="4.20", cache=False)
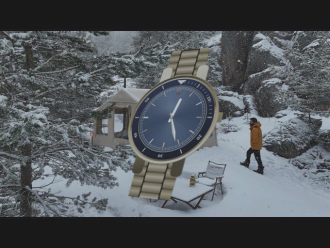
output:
12.26
